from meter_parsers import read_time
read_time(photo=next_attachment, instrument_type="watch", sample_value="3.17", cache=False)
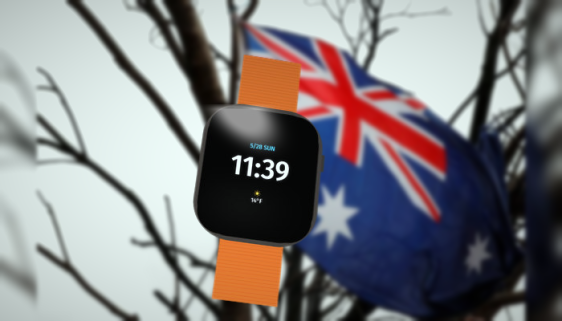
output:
11.39
